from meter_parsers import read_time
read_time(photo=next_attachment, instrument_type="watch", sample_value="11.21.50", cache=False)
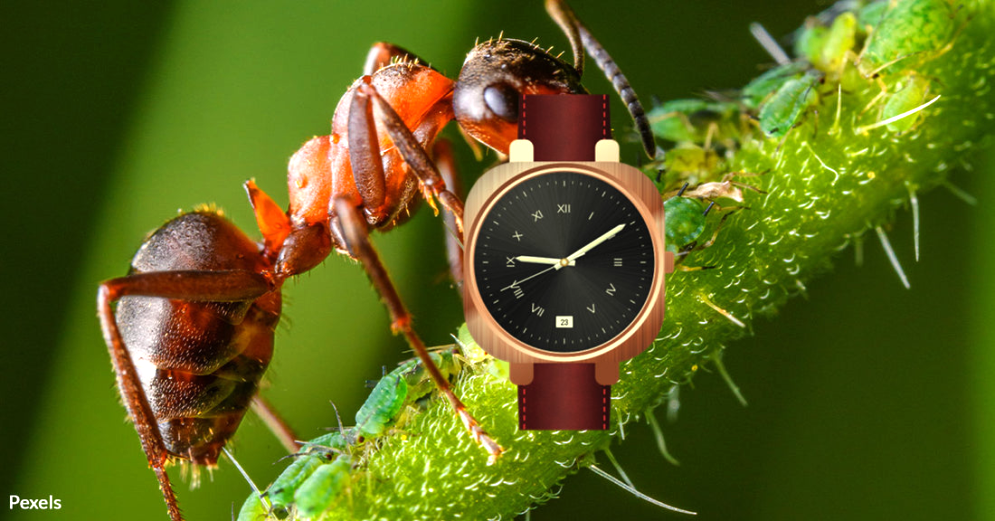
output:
9.09.41
